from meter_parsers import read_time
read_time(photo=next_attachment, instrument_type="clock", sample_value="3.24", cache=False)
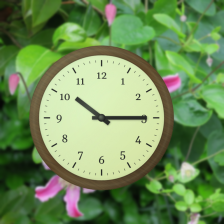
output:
10.15
